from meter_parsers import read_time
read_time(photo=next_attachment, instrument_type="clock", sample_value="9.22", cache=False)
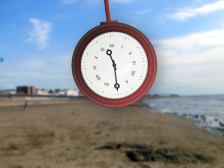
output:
11.30
